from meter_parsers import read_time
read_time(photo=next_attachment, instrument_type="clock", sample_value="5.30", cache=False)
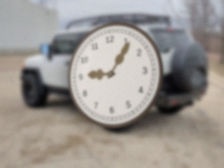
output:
9.06
